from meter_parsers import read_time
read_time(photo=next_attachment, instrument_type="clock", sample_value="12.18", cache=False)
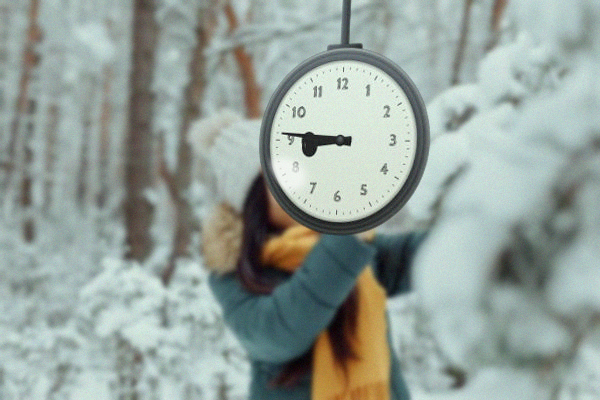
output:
8.46
